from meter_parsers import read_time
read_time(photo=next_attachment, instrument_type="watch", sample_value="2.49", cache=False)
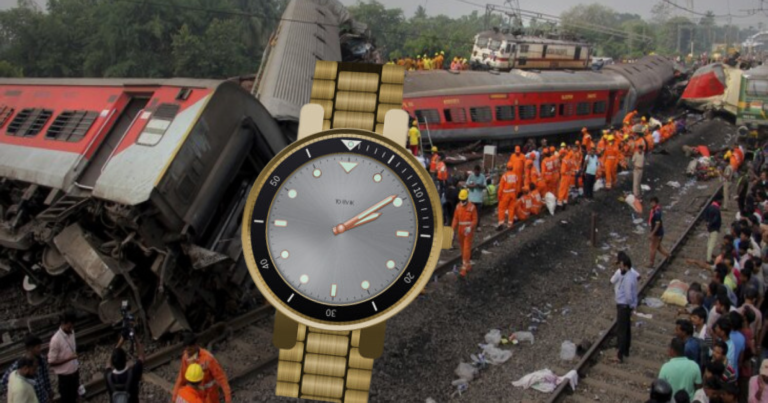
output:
2.09
